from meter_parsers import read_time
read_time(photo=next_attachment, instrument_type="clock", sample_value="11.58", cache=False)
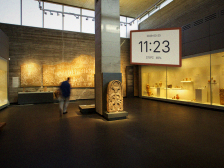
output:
11.23
